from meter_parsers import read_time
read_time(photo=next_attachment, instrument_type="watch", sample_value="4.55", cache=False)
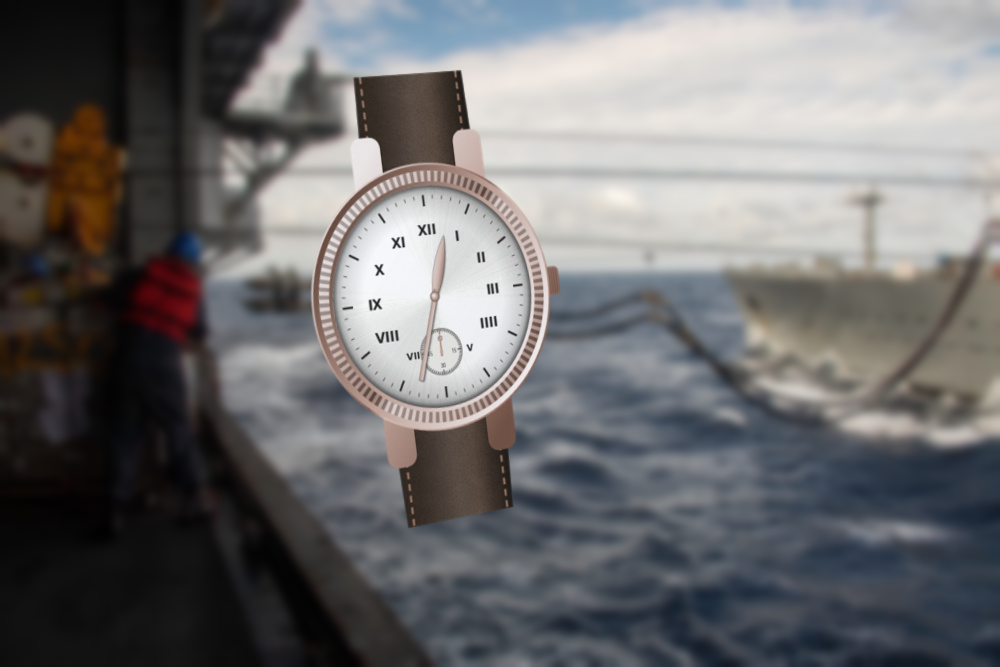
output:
12.33
